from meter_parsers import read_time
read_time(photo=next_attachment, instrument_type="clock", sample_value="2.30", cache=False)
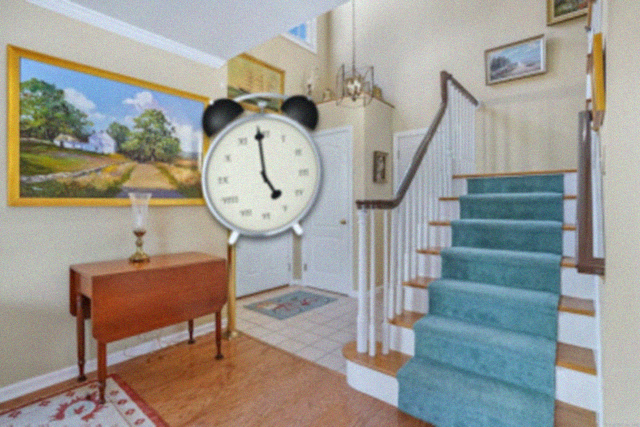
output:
4.59
